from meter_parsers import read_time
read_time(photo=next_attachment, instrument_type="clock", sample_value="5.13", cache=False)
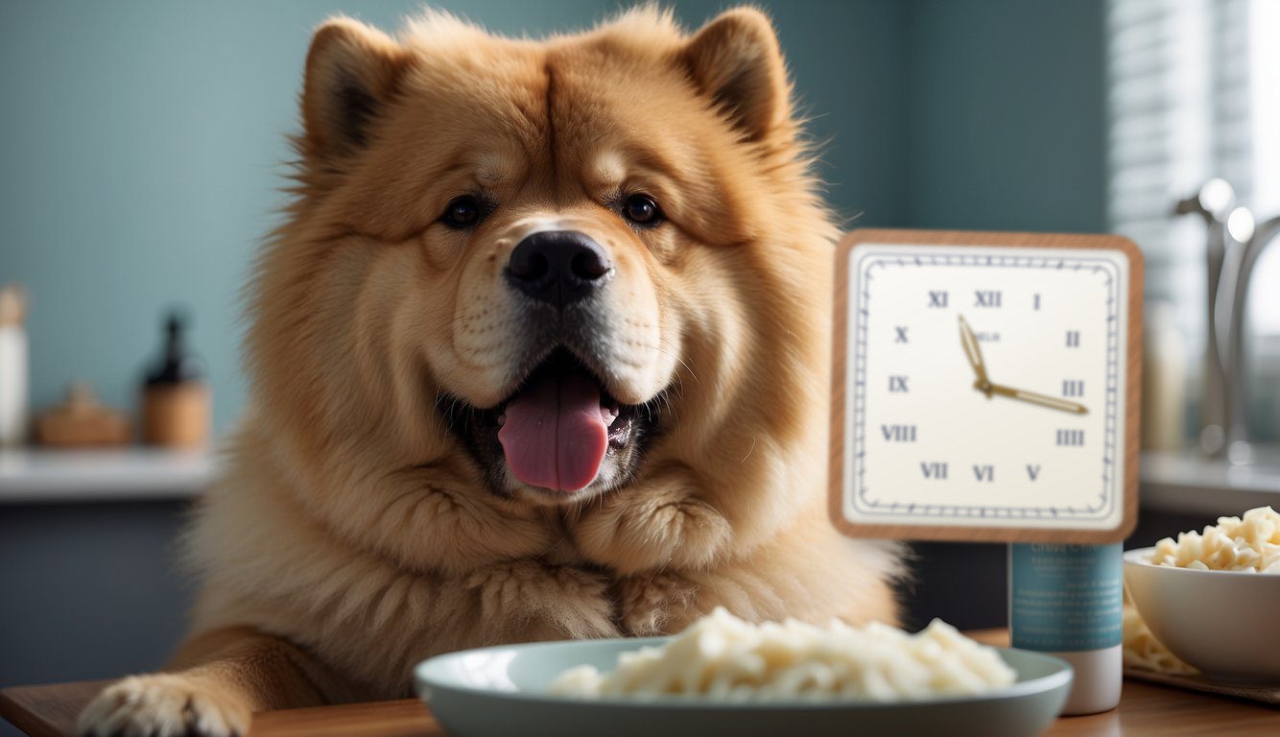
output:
11.17
